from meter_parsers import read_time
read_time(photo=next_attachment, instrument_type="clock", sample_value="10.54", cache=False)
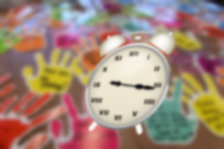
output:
9.16
